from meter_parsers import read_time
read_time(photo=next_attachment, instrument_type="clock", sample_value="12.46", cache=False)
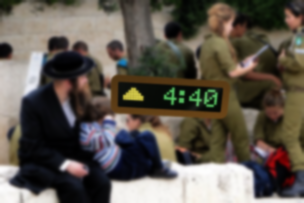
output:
4.40
